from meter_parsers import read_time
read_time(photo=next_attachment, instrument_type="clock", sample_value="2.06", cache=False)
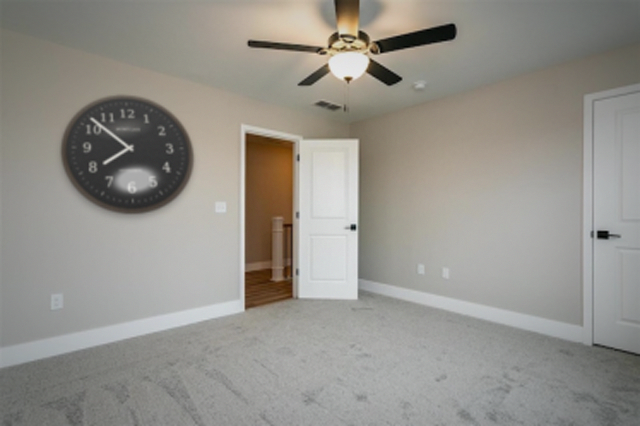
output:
7.52
